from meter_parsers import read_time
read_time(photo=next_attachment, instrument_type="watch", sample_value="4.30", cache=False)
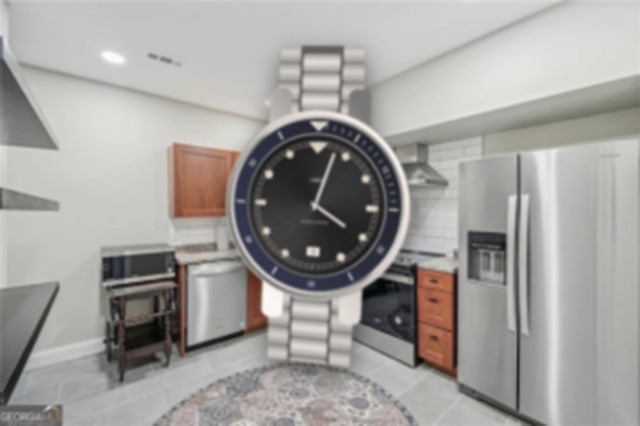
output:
4.03
